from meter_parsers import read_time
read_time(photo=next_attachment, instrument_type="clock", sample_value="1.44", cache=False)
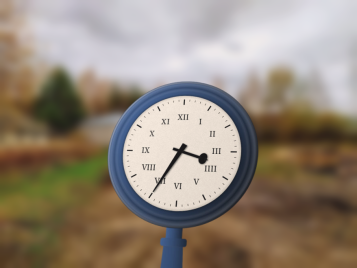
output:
3.35
